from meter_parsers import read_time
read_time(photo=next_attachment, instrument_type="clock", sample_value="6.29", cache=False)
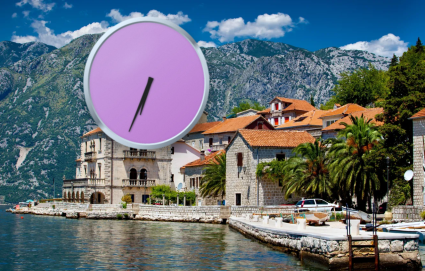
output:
6.34
